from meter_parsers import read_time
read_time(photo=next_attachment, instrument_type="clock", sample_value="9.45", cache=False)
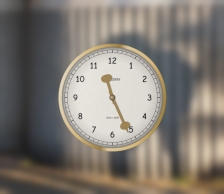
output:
11.26
